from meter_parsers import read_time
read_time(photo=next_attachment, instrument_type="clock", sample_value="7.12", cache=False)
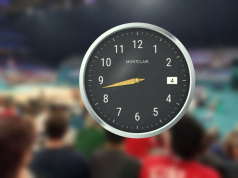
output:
8.43
